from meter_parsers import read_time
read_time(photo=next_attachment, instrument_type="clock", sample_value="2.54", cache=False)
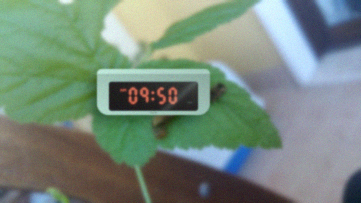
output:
9.50
